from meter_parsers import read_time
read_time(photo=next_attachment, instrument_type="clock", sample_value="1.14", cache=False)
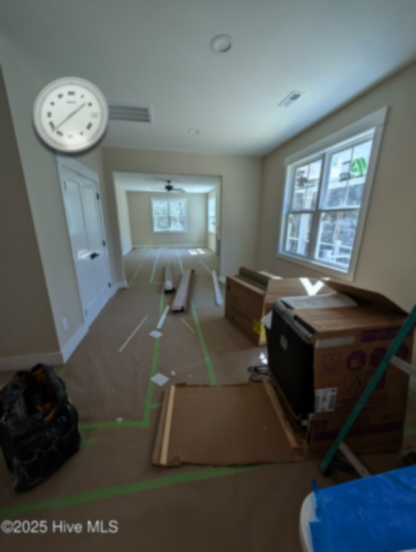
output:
1.38
